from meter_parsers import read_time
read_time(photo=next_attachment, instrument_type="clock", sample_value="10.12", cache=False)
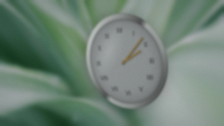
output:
2.08
